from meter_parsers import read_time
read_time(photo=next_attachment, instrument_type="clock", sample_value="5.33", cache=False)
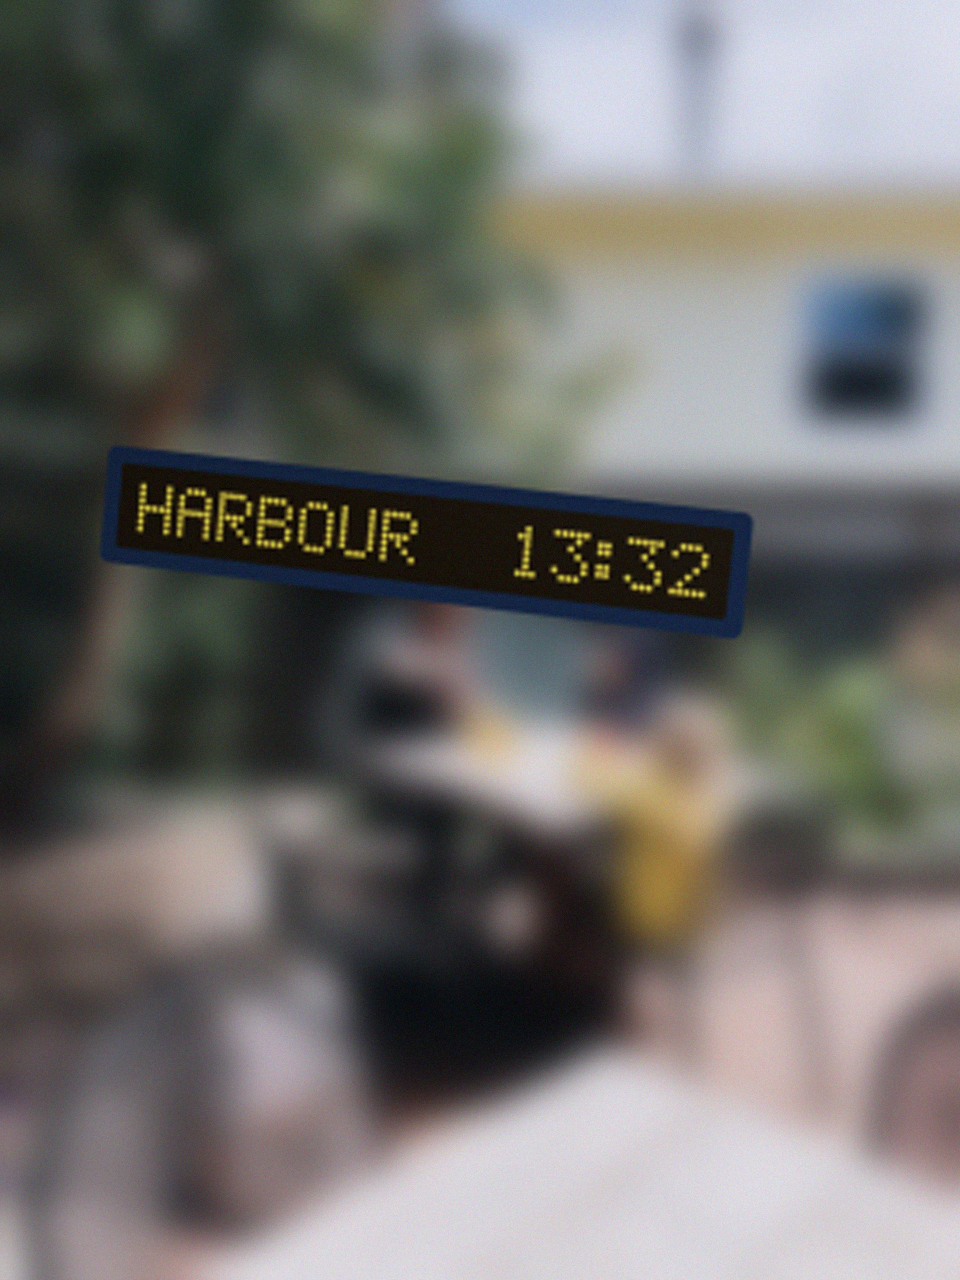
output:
13.32
